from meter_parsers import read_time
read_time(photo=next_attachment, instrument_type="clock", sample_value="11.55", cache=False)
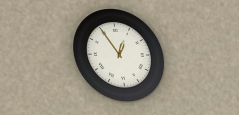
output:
12.55
